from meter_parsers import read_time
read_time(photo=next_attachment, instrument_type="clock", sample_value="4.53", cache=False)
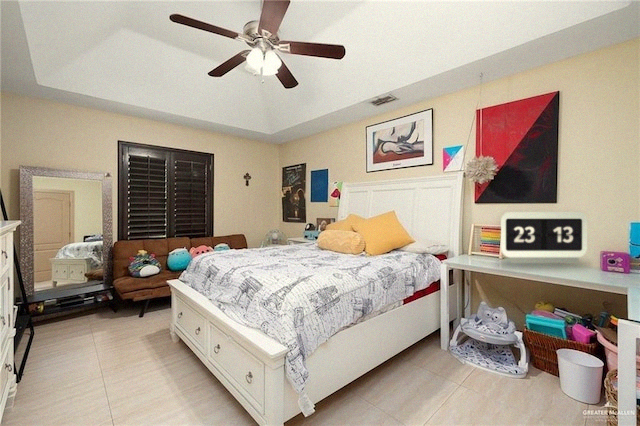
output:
23.13
